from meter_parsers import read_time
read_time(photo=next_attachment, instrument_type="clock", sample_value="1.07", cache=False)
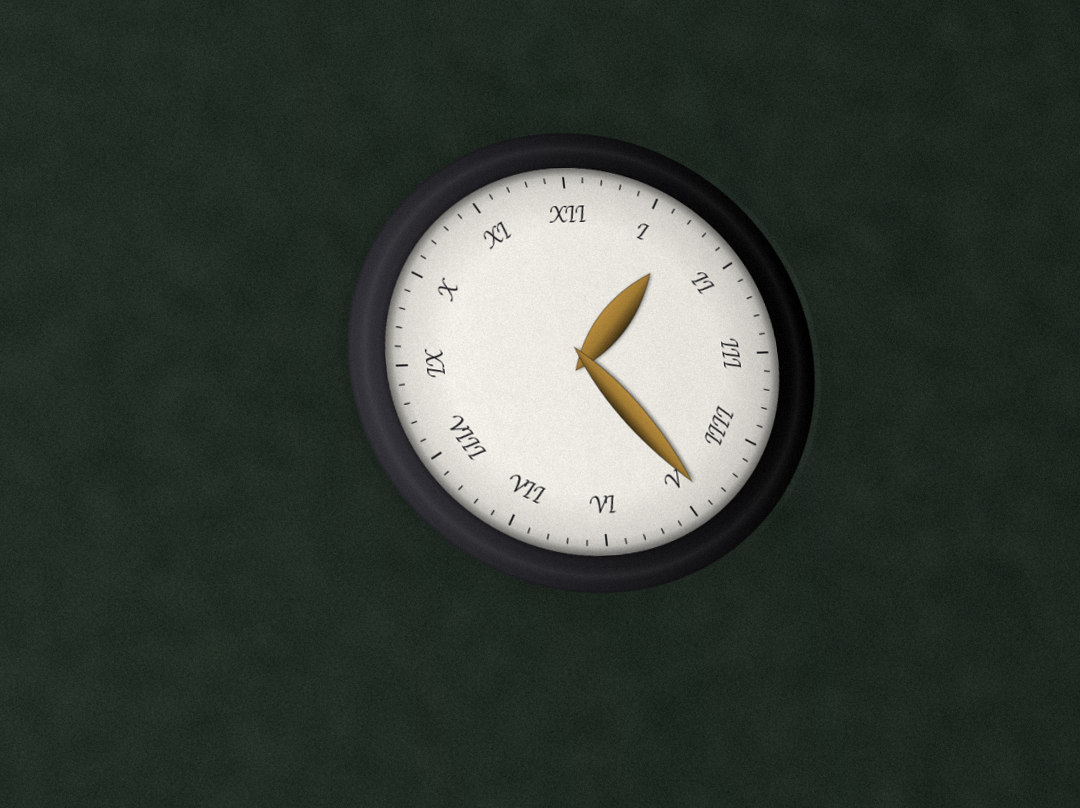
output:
1.24
